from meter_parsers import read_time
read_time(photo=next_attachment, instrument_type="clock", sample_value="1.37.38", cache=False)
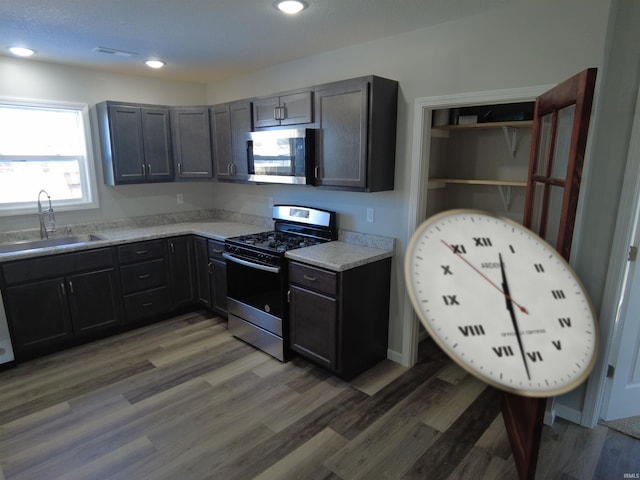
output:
12.31.54
